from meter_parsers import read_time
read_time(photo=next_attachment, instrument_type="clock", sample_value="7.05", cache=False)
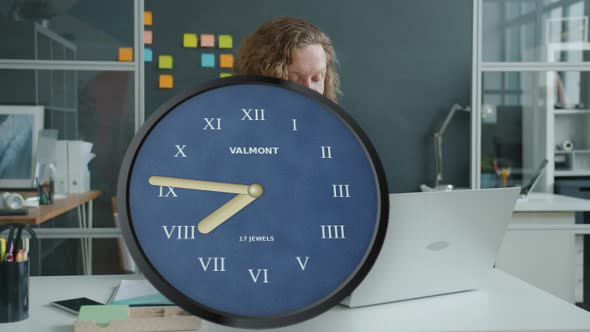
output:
7.46
